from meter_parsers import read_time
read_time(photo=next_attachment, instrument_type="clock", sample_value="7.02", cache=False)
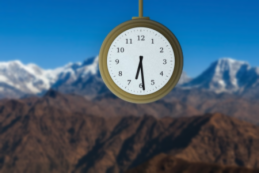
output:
6.29
